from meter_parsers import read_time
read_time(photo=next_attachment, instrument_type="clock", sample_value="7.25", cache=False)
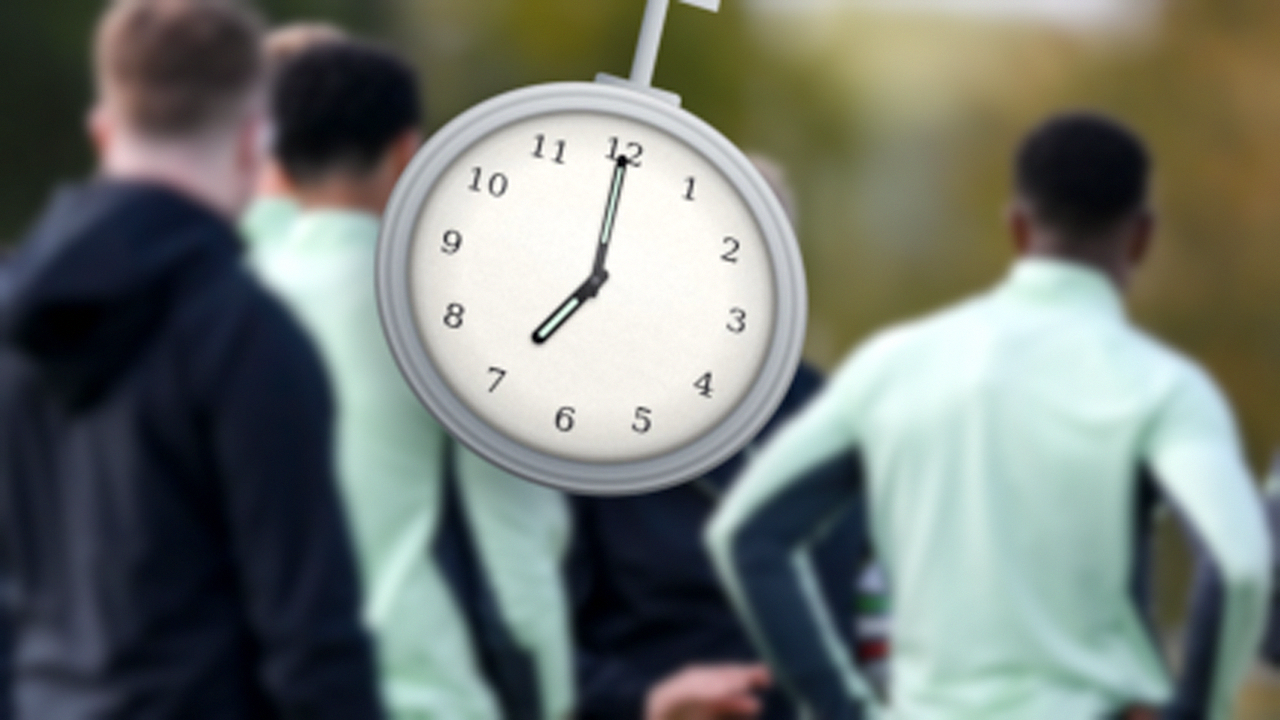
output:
7.00
